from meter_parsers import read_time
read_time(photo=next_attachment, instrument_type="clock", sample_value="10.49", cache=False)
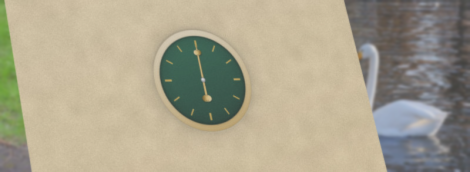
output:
6.00
